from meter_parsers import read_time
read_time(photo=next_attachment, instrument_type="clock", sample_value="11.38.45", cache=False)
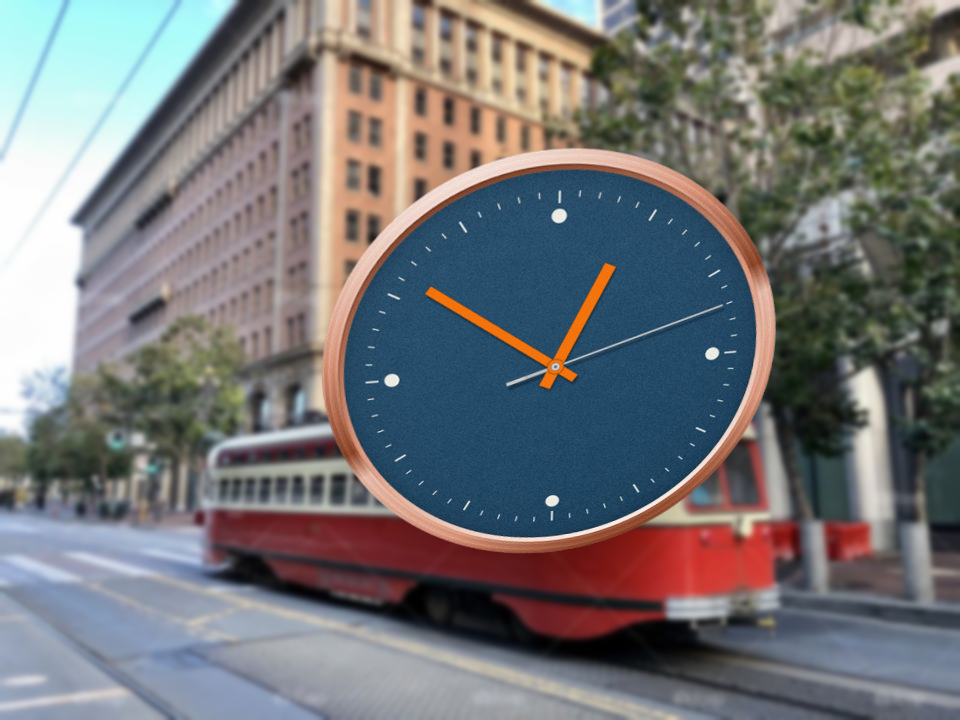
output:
12.51.12
